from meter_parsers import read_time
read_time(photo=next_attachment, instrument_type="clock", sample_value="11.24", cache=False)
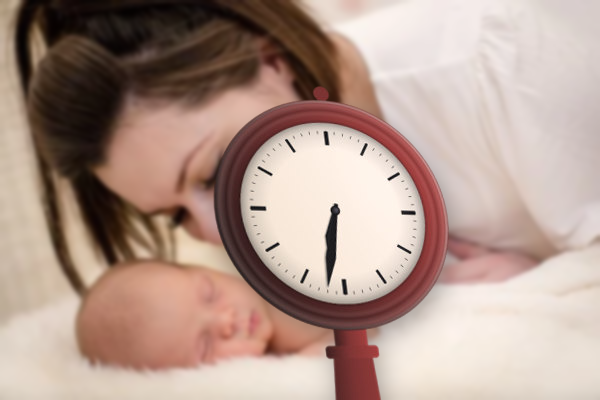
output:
6.32
